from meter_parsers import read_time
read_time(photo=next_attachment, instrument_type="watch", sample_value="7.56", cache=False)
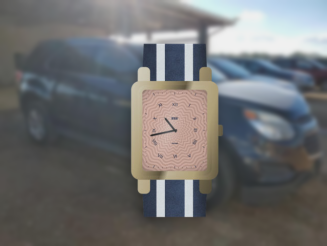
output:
10.43
